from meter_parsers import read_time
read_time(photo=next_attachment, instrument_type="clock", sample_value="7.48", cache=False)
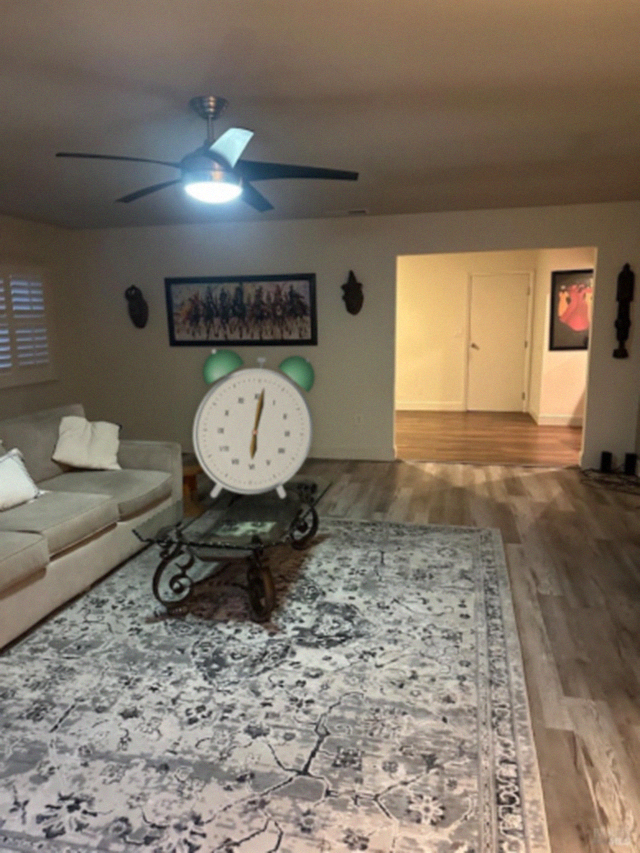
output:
6.01
